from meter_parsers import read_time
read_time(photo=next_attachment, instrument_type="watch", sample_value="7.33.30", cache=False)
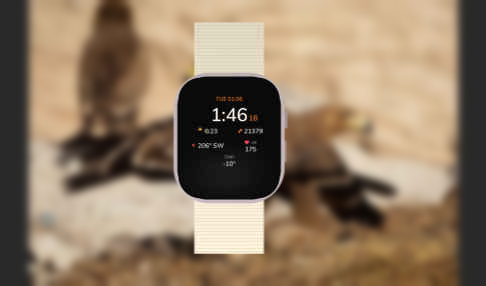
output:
1.46.18
